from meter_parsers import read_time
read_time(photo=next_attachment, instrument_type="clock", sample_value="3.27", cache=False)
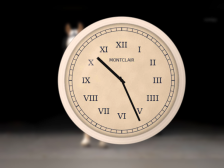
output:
10.26
